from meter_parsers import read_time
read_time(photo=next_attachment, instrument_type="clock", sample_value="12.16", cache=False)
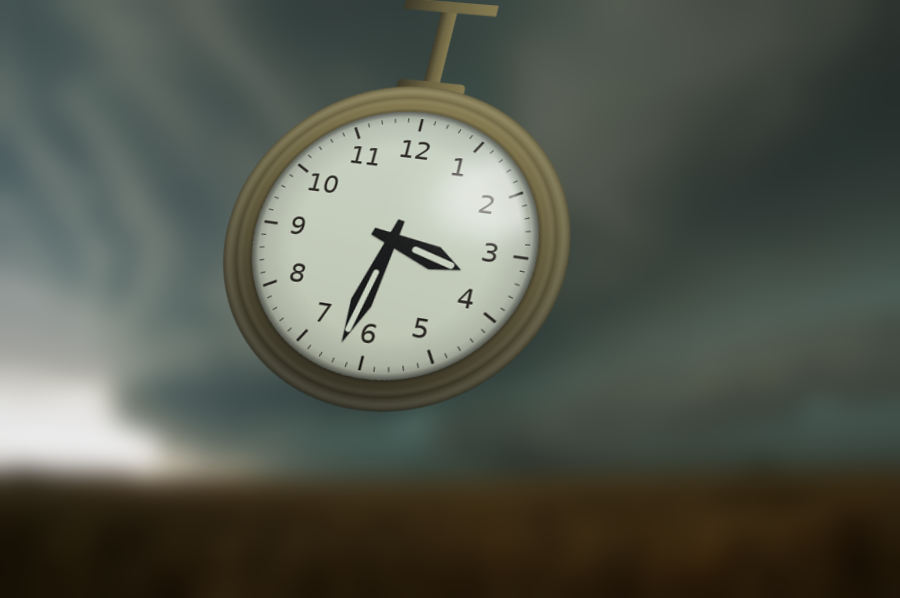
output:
3.32
